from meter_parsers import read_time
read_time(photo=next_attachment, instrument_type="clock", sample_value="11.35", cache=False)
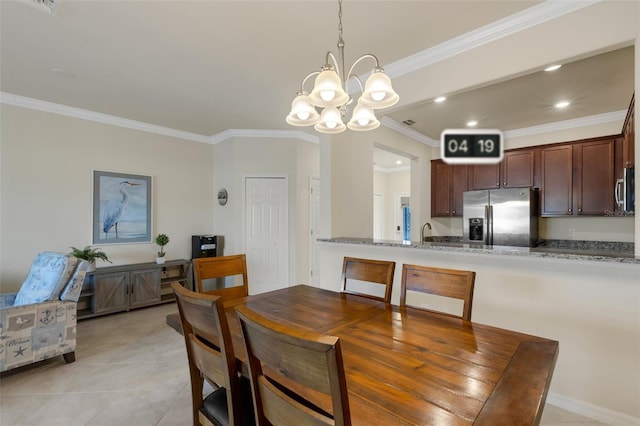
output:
4.19
